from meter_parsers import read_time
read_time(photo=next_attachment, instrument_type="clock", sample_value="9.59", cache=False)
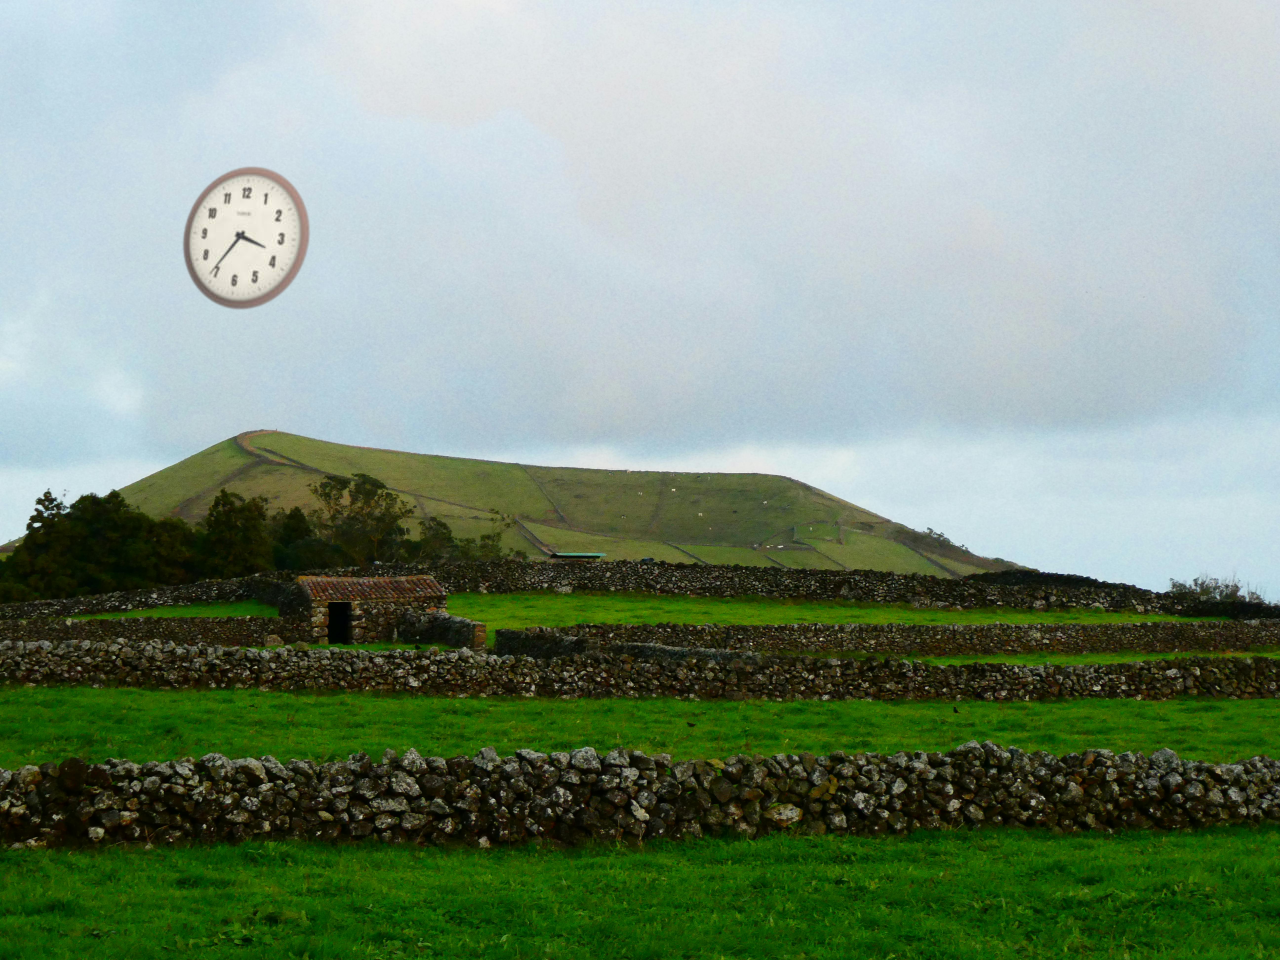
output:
3.36
